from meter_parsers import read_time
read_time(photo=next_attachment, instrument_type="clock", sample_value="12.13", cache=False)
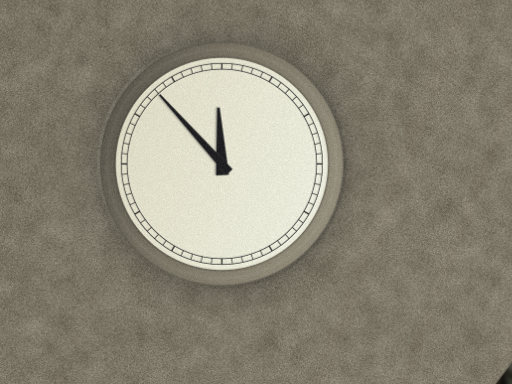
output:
11.53
